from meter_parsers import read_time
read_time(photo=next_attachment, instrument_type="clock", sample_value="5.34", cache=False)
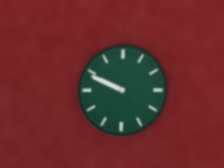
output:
9.49
